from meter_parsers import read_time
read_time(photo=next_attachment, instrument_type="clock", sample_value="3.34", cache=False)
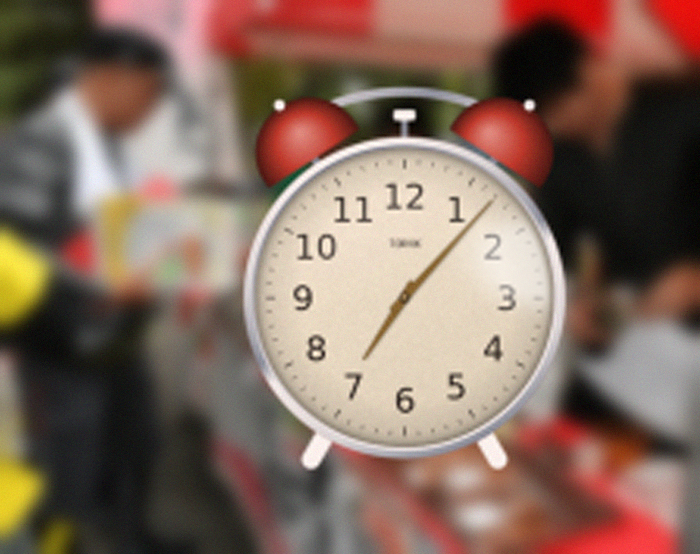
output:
7.07
